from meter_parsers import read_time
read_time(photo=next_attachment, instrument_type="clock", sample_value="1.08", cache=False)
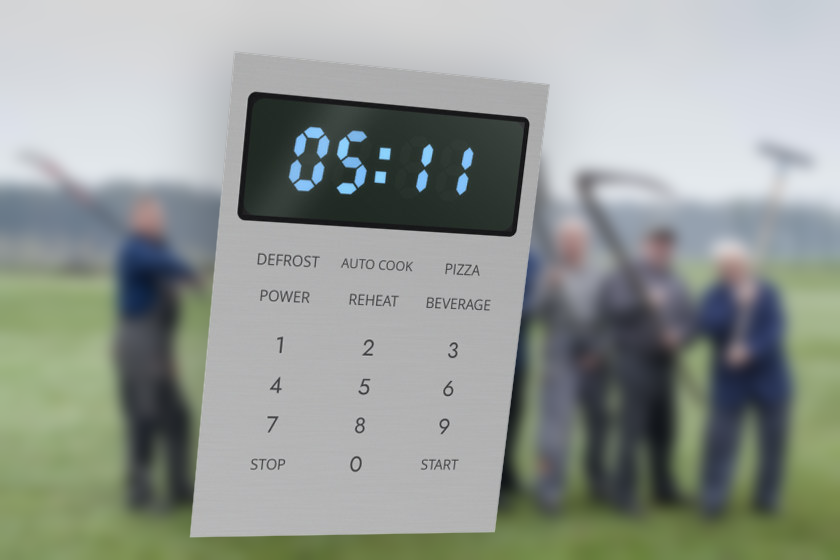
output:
5.11
